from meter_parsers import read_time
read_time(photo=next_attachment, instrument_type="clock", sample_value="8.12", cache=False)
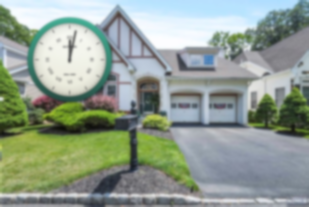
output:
12.02
